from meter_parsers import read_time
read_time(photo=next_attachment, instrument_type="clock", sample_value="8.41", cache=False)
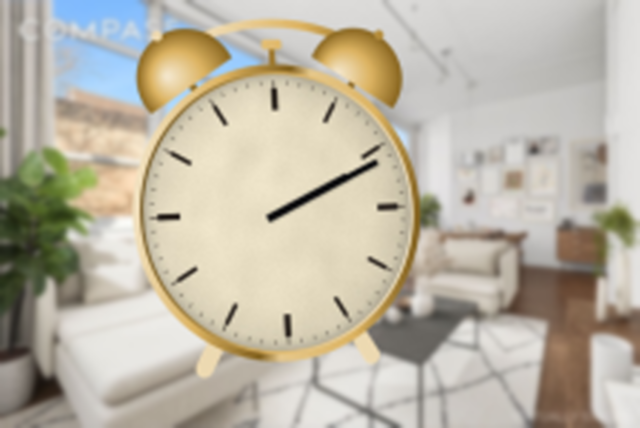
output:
2.11
